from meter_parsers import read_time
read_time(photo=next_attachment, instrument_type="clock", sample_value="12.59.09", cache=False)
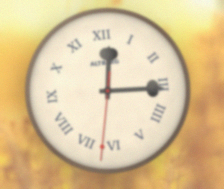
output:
12.15.32
